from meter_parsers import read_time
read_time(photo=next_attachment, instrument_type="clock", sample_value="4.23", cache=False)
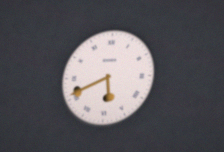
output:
5.41
